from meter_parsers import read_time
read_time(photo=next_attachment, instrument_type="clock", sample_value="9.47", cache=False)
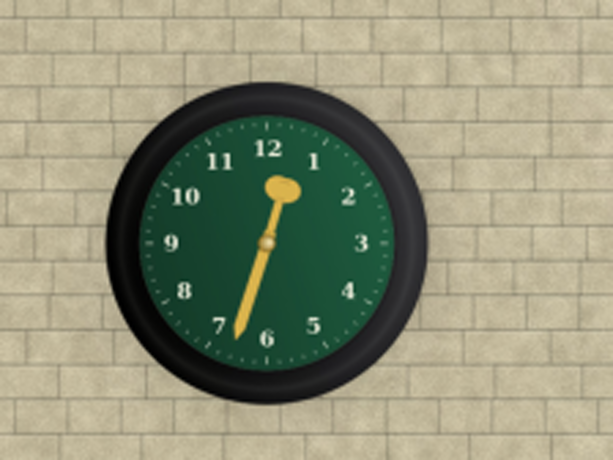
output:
12.33
